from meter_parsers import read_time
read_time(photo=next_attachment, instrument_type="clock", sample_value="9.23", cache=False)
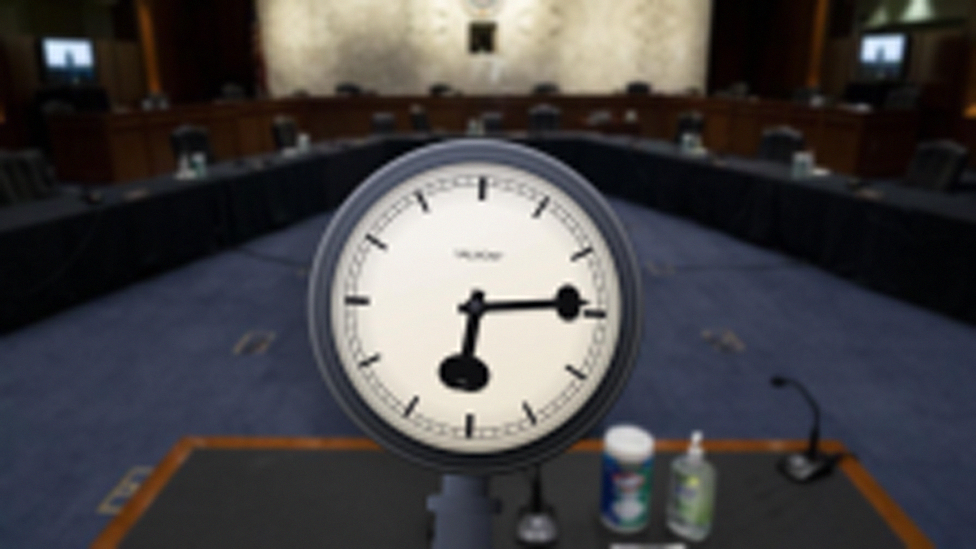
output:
6.14
